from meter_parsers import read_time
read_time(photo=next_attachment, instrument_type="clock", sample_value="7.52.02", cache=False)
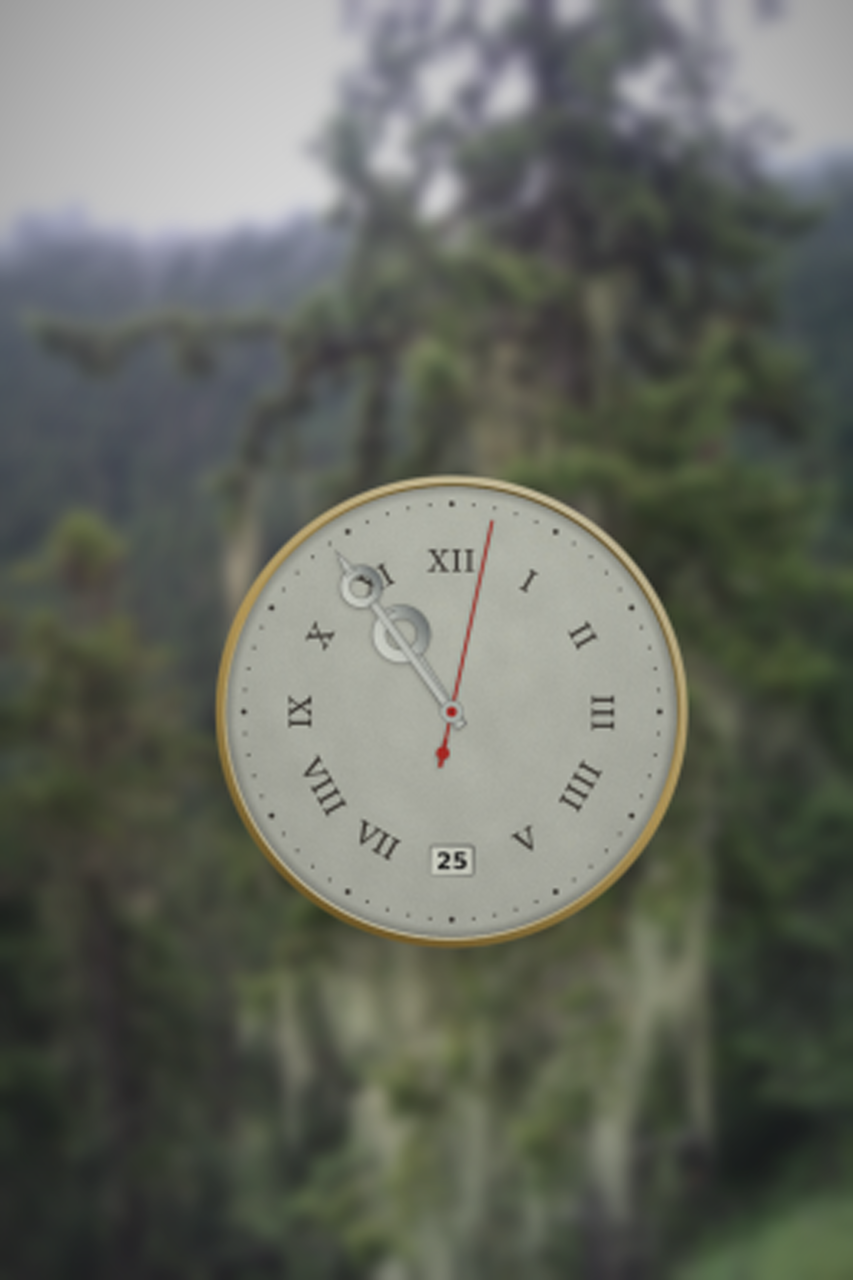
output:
10.54.02
